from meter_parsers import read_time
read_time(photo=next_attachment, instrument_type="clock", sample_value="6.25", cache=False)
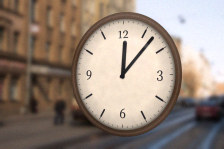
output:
12.07
